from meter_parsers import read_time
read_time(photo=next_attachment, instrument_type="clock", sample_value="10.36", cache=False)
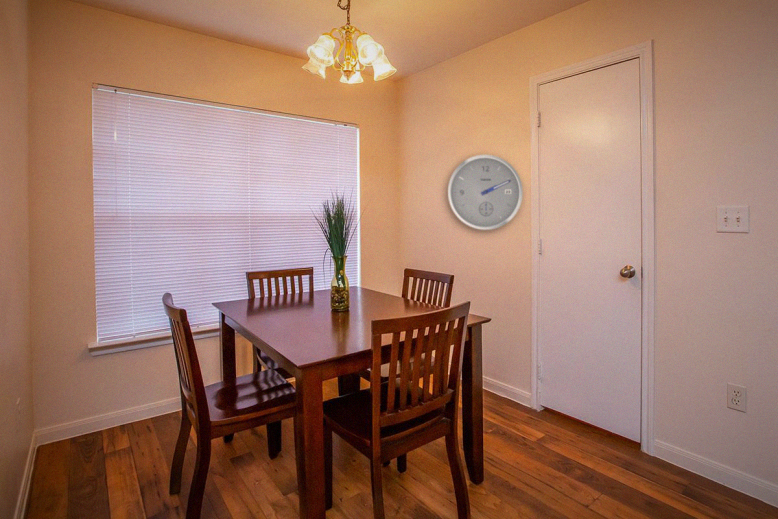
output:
2.11
